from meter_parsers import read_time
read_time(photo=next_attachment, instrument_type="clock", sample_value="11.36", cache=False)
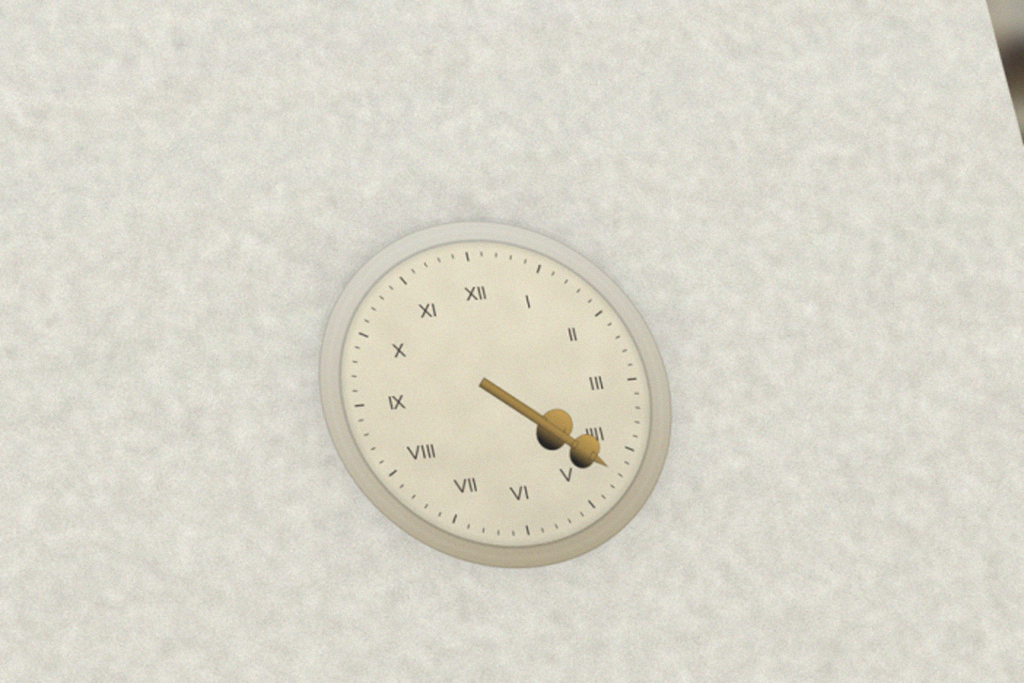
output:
4.22
